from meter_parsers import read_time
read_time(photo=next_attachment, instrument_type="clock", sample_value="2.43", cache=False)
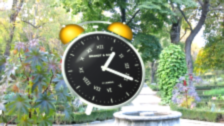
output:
1.20
